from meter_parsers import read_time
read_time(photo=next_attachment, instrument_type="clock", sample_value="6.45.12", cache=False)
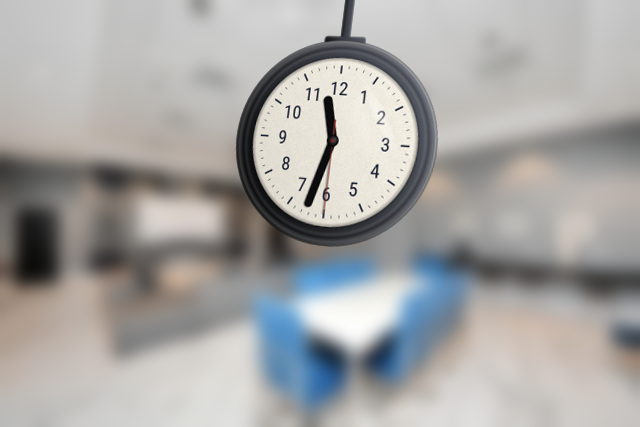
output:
11.32.30
